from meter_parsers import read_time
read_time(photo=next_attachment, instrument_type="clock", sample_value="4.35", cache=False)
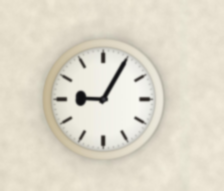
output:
9.05
